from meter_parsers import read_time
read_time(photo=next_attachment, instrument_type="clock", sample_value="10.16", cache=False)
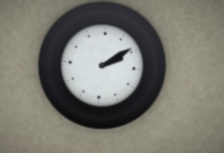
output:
2.09
